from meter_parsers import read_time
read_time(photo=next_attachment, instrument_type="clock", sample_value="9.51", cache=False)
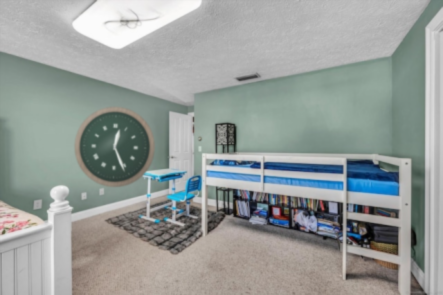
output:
12.26
